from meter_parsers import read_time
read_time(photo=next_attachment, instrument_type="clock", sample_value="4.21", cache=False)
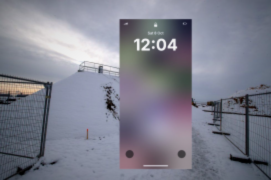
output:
12.04
